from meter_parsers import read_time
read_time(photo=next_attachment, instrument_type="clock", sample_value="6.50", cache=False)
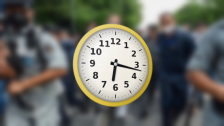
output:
6.17
